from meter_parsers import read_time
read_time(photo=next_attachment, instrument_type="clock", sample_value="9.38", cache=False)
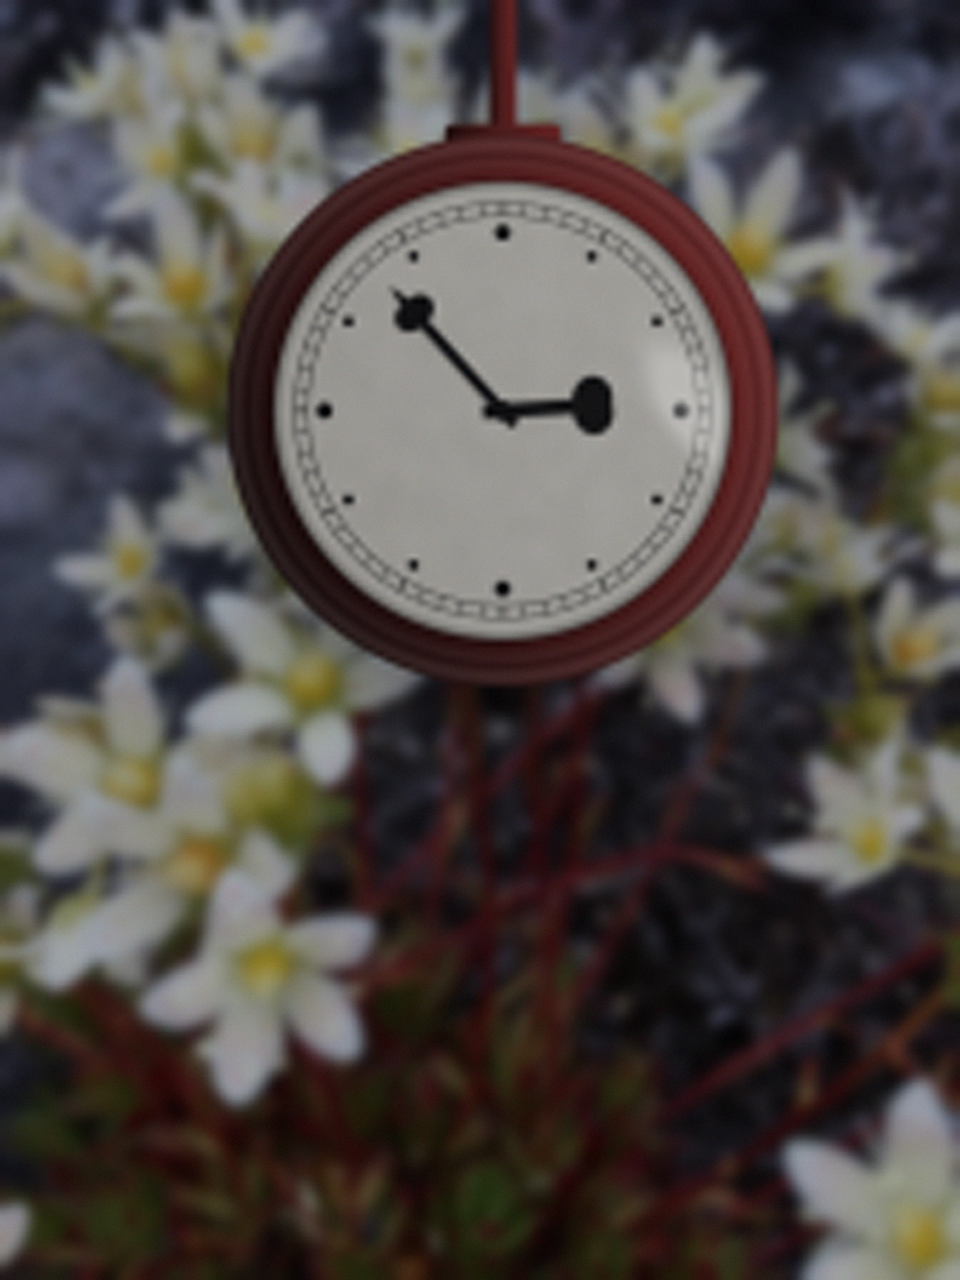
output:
2.53
